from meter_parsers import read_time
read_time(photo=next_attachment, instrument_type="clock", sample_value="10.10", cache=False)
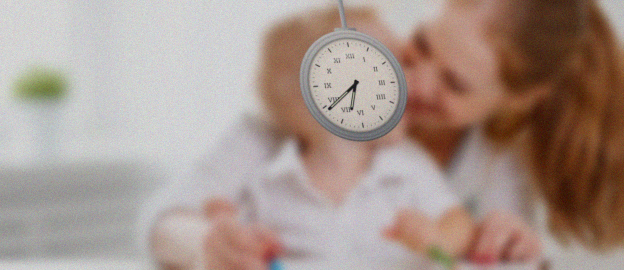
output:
6.39
